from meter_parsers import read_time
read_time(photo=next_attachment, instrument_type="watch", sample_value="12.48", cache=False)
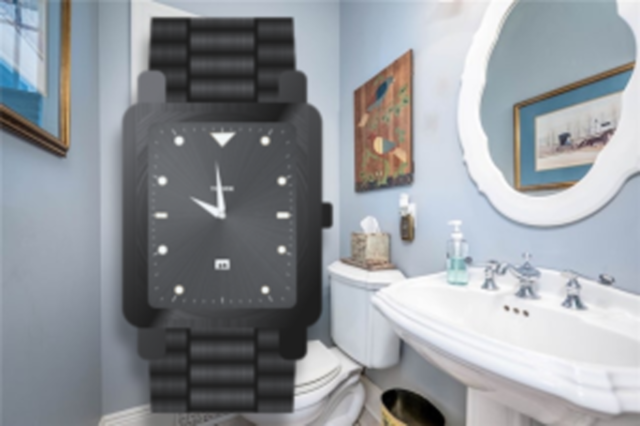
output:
9.59
